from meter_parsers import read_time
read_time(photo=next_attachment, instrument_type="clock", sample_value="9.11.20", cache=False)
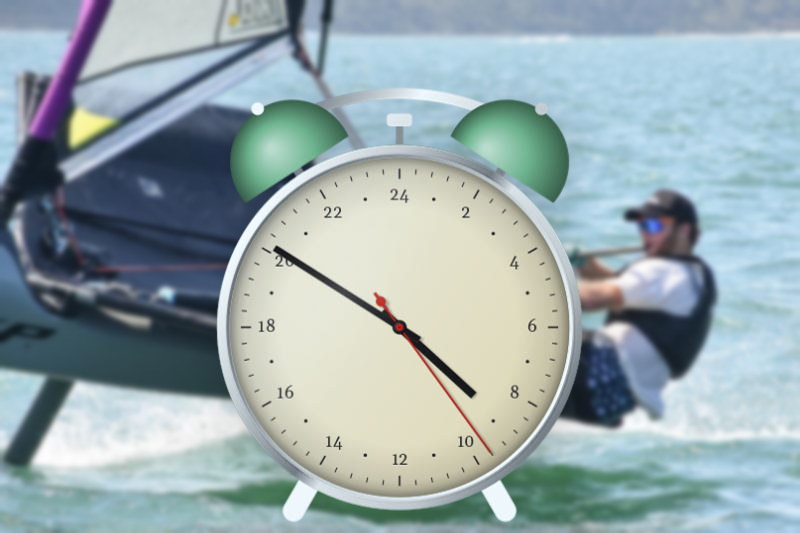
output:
8.50.24
